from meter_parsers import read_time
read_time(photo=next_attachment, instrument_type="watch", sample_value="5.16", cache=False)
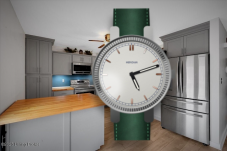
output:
5.12
